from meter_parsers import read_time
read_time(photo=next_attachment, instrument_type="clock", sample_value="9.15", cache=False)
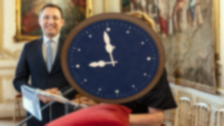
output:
8.59
